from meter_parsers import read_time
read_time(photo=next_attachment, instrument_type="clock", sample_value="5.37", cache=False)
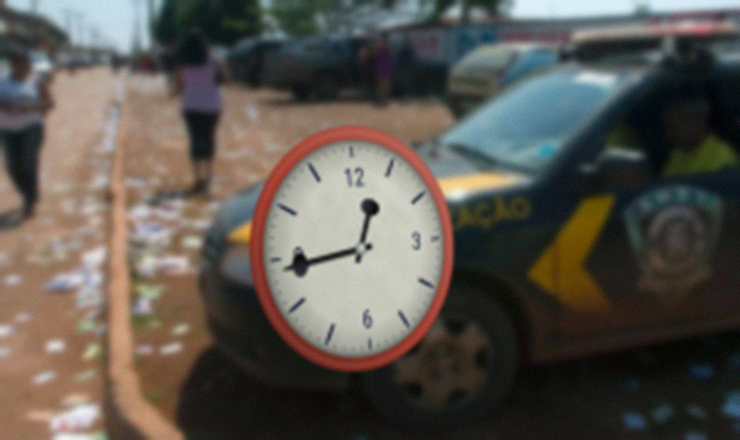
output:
12.44
